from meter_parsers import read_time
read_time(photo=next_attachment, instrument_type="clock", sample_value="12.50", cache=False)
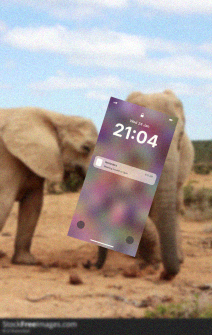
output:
21.04
